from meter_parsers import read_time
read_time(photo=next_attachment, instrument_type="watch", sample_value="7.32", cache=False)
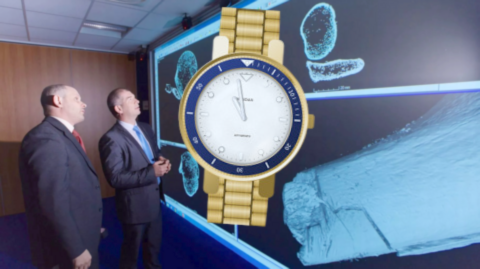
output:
10.58
